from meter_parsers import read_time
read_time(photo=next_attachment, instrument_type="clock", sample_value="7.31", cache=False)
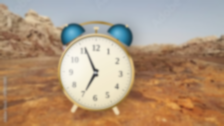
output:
6.56
